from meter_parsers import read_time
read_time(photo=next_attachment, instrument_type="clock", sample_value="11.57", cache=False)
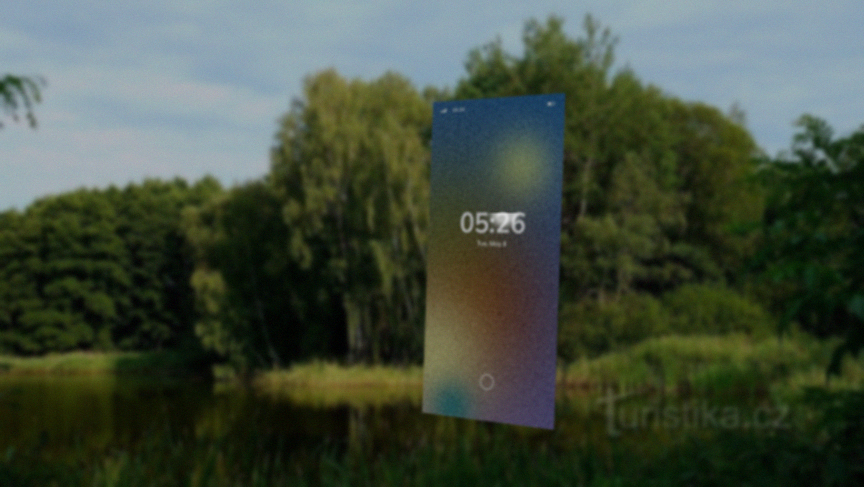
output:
5.26
